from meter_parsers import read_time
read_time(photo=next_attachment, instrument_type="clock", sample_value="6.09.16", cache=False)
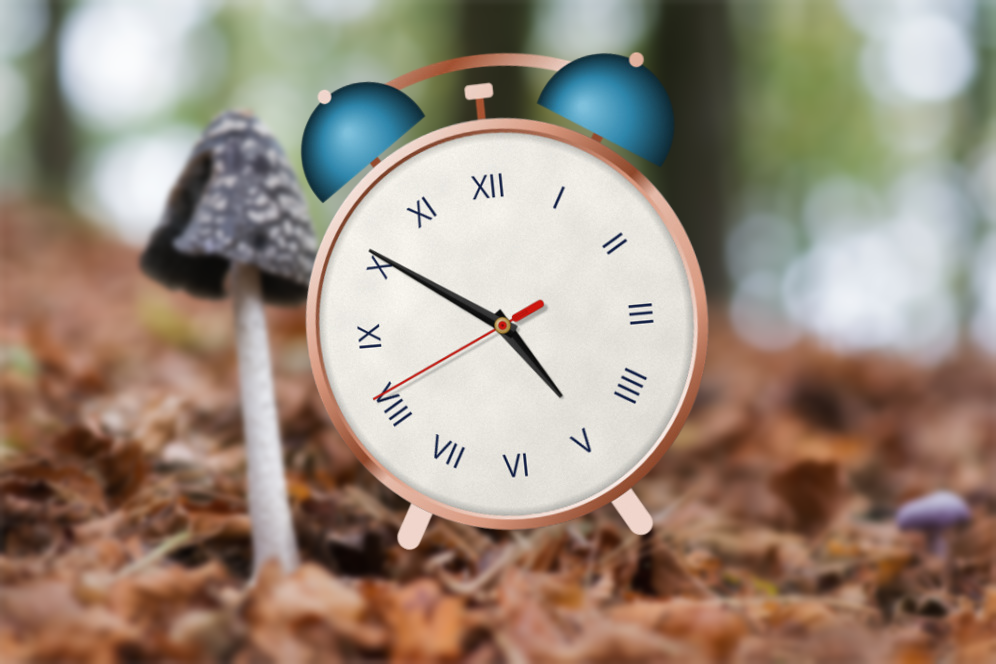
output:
4.50.41
